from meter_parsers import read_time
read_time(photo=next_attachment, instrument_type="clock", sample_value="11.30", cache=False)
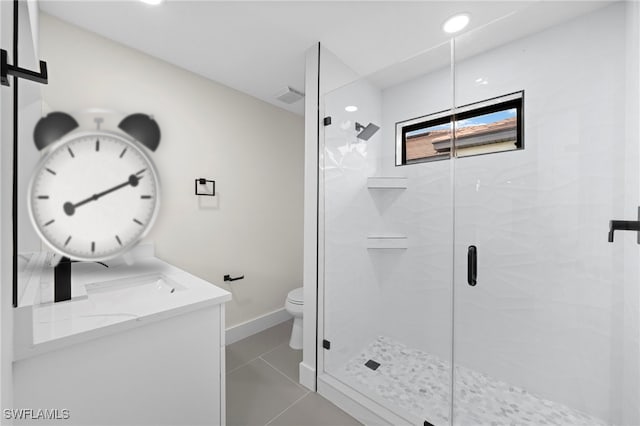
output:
8.11
